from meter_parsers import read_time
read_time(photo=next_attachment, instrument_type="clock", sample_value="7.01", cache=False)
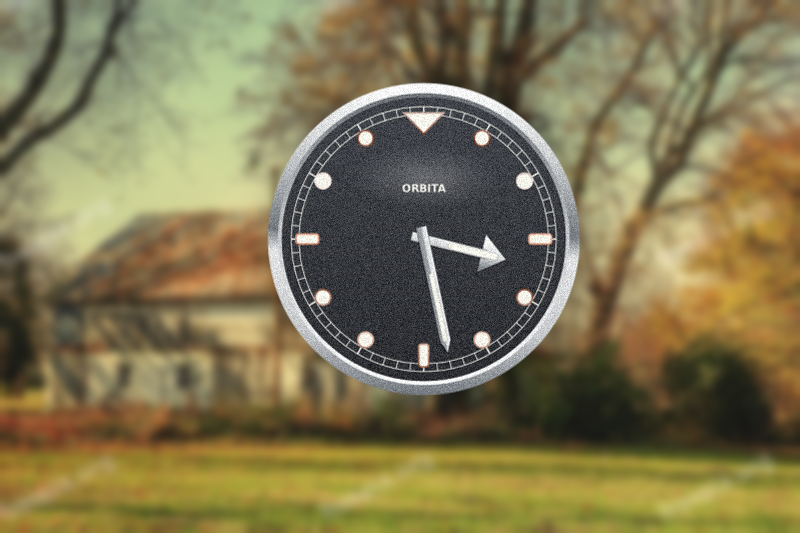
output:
3.28
